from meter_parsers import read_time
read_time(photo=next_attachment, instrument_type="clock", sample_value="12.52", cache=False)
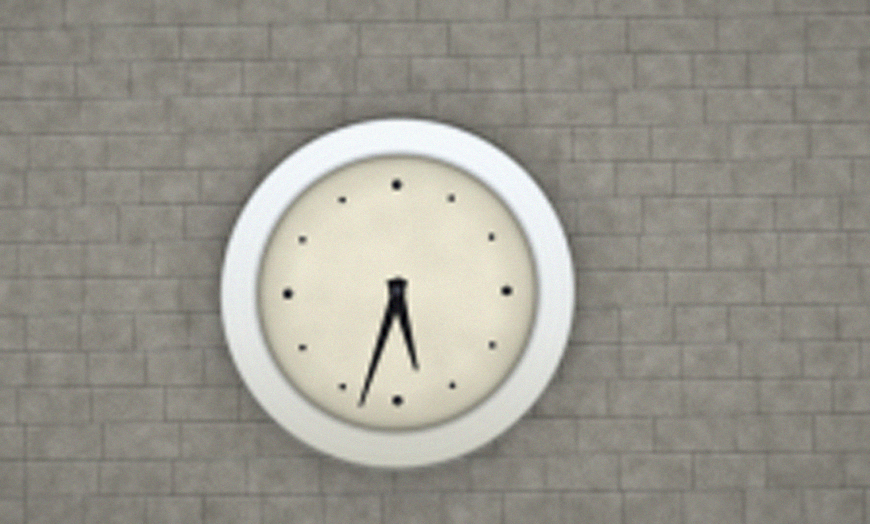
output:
5.33
